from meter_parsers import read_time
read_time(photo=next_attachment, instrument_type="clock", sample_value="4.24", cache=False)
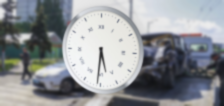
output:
5.31
